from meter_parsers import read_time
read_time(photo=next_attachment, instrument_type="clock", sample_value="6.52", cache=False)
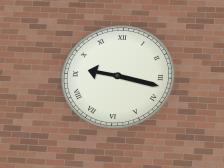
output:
9.17
